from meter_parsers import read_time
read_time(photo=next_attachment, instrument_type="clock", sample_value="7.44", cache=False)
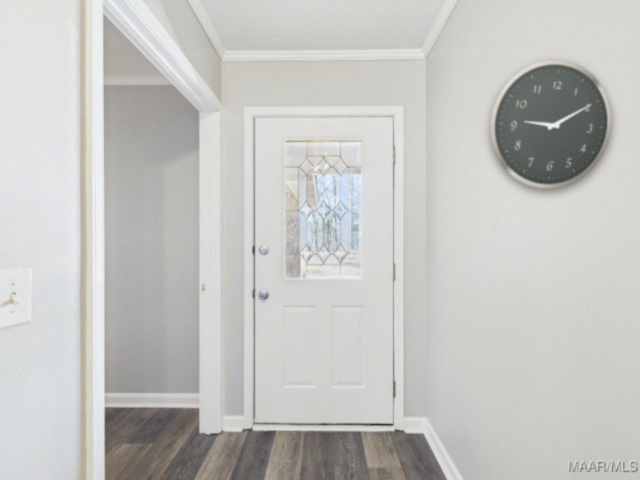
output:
9.10
